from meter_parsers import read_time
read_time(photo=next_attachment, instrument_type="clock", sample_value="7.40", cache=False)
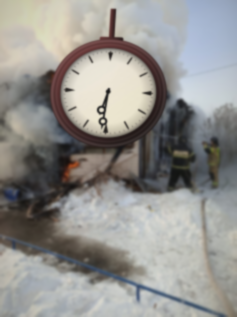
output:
6.31
